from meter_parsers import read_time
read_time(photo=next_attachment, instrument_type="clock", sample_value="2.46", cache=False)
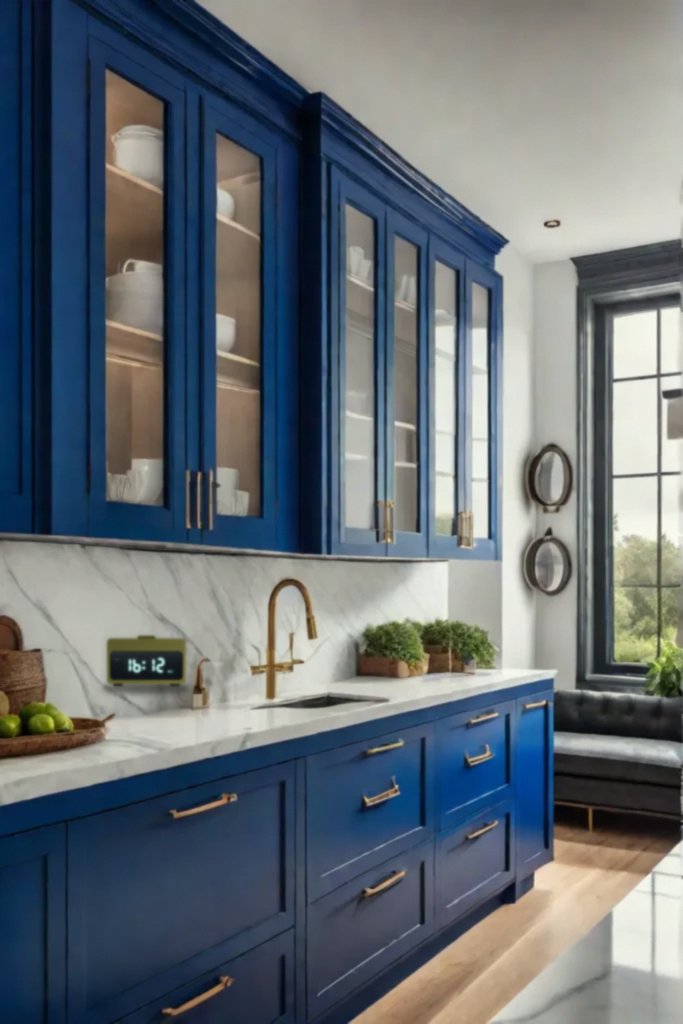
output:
16.12
